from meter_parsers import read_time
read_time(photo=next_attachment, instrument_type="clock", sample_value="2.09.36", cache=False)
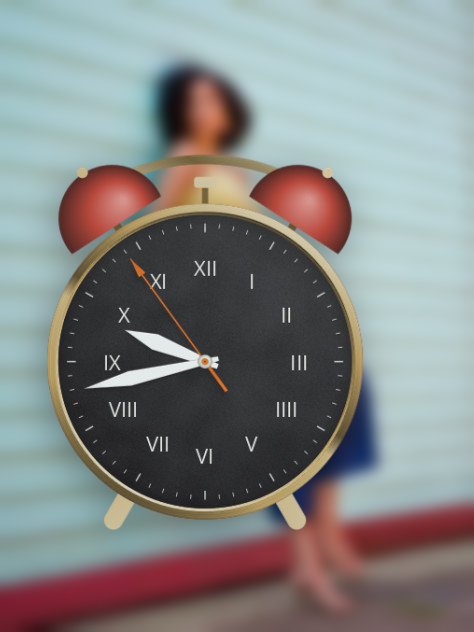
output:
9.42.54
